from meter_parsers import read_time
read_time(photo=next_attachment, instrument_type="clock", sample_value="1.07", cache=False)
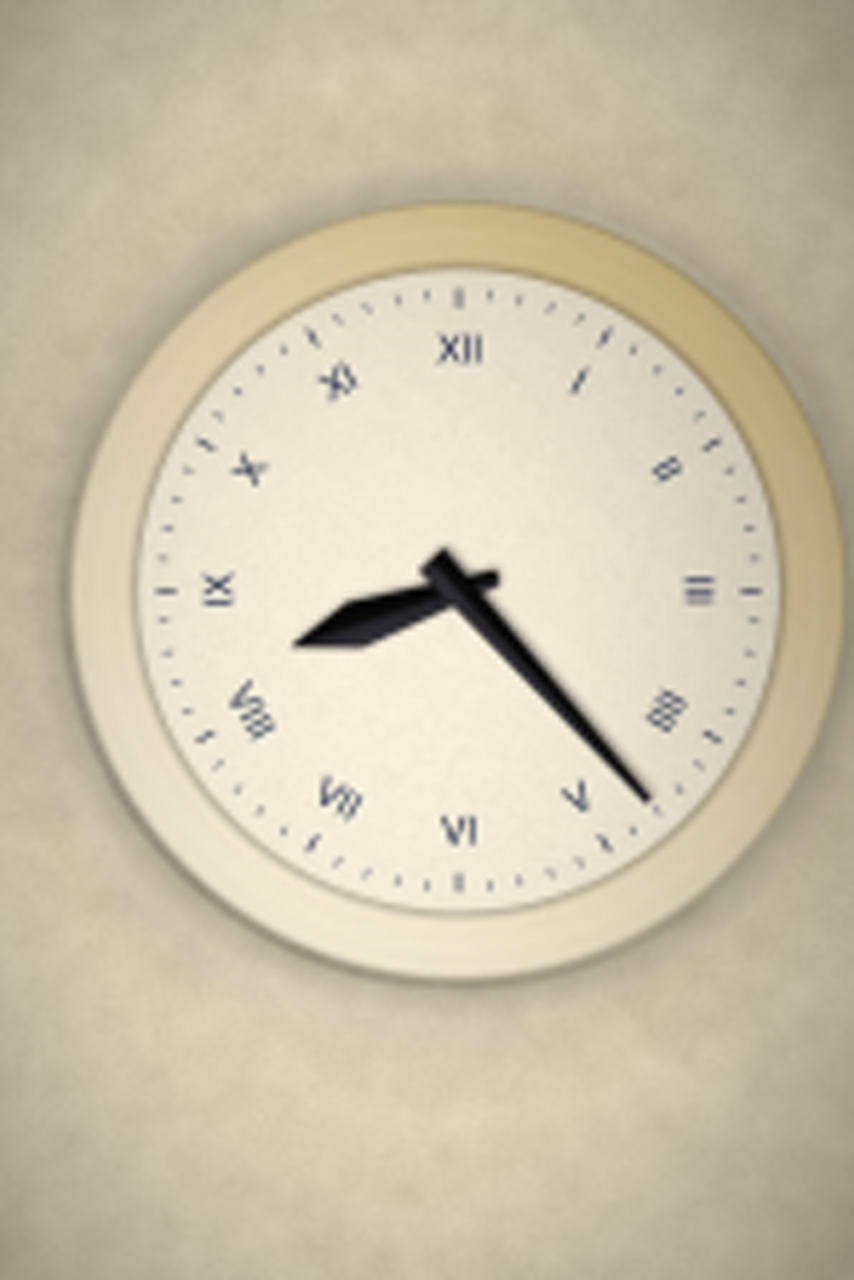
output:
8.23
